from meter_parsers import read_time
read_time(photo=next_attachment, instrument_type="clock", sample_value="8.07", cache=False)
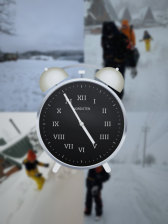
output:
4.55
